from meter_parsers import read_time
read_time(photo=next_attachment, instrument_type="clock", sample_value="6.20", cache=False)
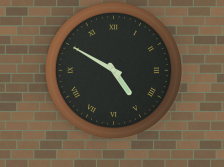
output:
4.50
